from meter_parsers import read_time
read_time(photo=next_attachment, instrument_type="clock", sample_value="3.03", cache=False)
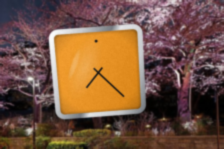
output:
7.23
